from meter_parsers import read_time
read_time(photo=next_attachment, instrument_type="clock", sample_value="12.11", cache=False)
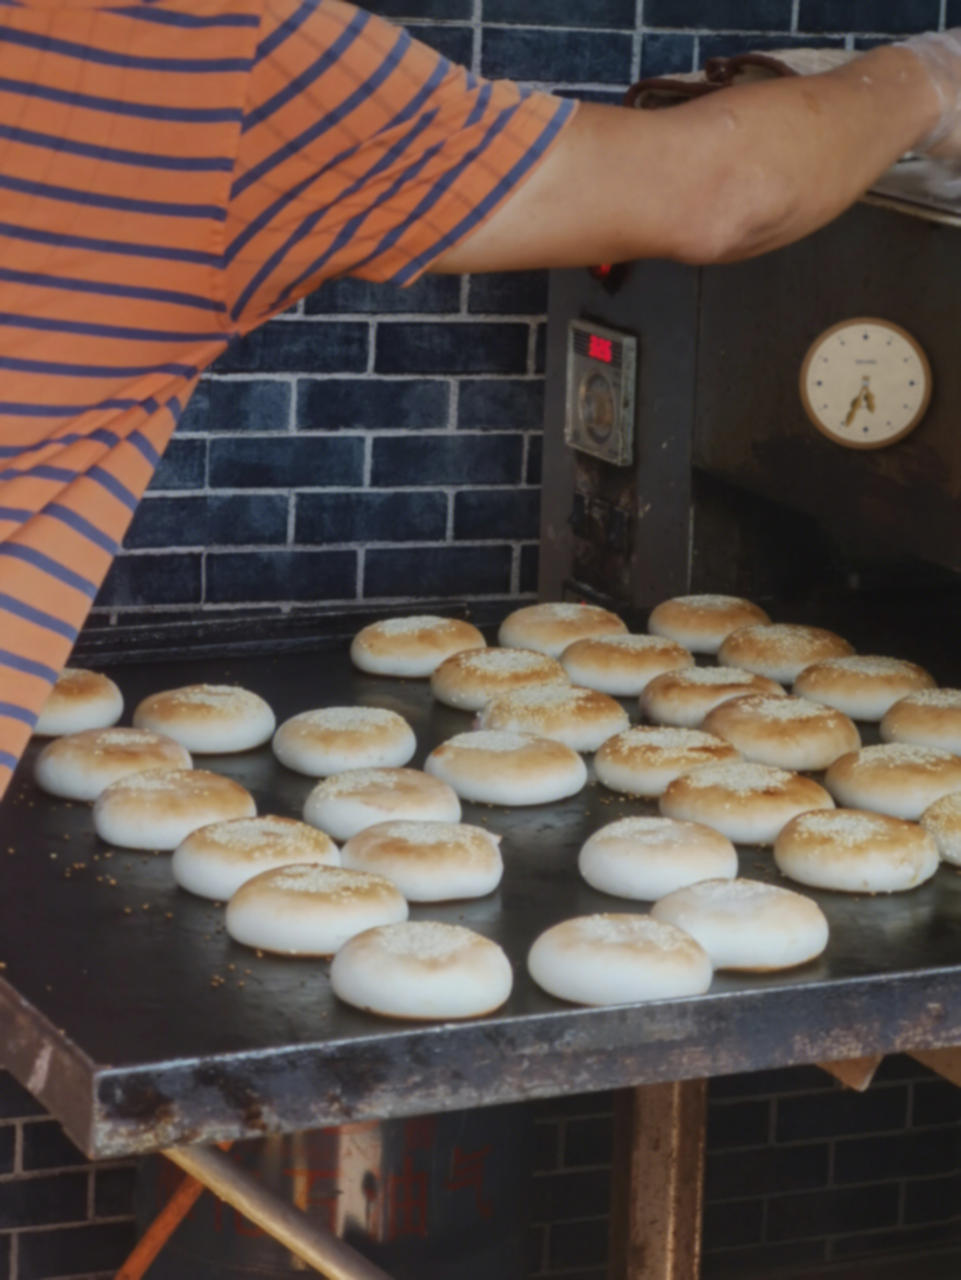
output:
5.34
